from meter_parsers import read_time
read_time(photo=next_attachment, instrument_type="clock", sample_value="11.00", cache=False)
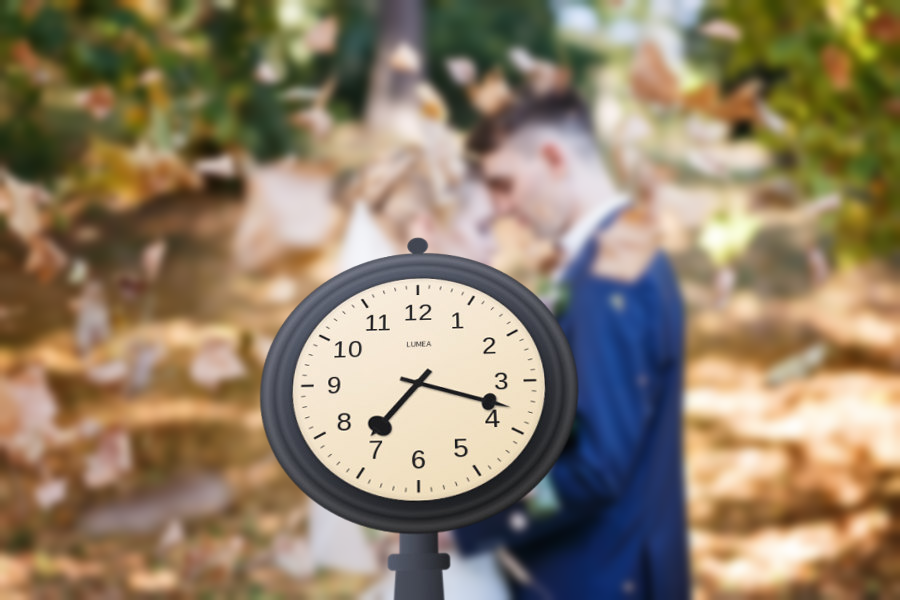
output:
7.18
